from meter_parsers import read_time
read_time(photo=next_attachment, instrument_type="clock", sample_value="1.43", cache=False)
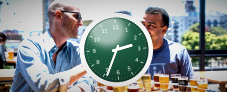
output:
2.34
